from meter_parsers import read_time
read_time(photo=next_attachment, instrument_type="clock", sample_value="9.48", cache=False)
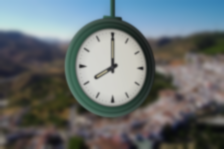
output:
8.00
